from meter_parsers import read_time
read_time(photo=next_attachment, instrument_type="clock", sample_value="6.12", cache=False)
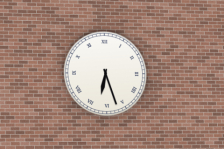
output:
6.27
